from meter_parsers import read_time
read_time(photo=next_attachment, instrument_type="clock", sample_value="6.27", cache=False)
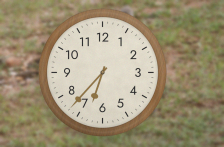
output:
6.37
